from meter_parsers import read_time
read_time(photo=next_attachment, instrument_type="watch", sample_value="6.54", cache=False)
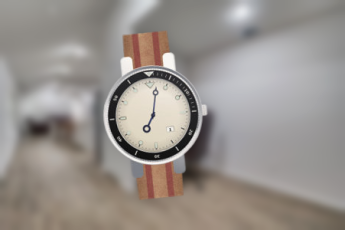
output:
7.02
